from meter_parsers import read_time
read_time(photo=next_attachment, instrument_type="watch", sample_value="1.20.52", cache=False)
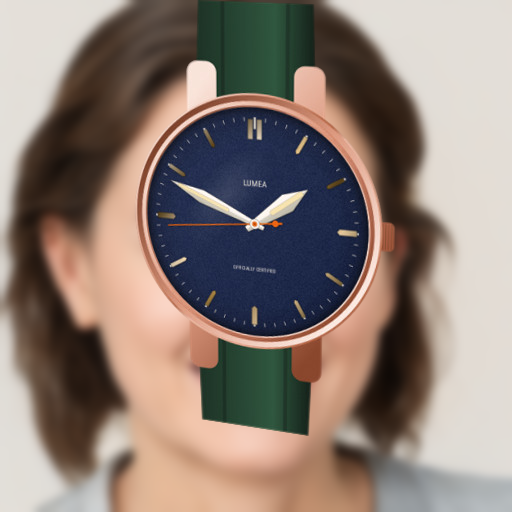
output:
1.48.44
